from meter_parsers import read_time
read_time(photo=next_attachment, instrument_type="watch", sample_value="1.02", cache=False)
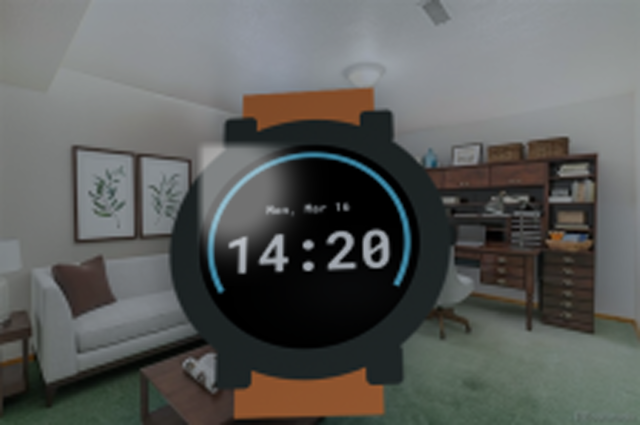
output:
14.20
